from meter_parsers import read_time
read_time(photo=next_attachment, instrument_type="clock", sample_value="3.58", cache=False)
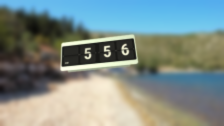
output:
5.56
